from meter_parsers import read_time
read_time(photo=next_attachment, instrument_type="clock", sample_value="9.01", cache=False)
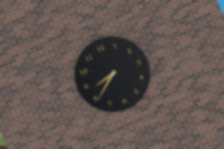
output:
8.39
